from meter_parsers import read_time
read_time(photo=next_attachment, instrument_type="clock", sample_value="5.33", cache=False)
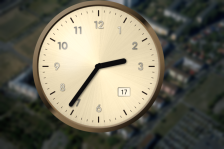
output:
2.36
